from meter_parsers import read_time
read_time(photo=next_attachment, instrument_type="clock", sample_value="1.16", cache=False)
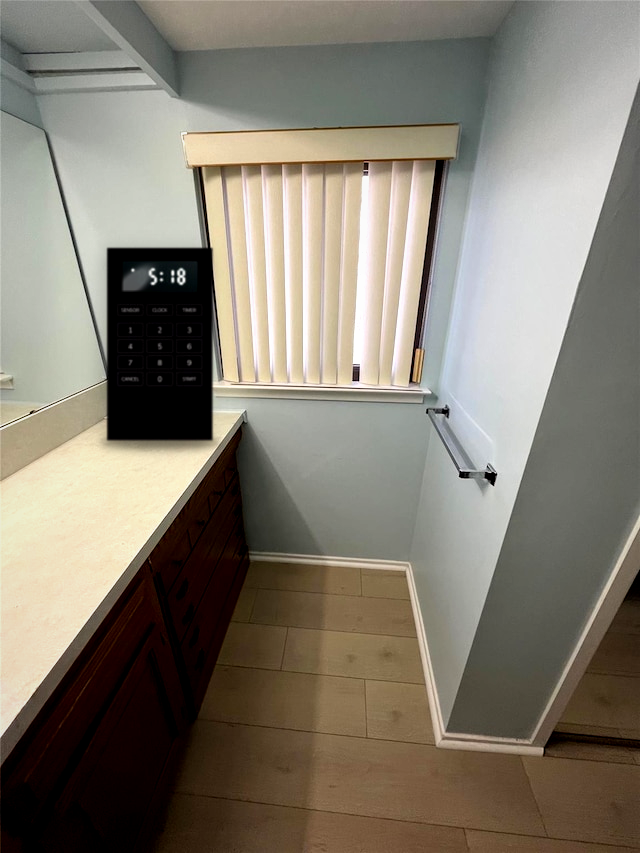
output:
5.18
